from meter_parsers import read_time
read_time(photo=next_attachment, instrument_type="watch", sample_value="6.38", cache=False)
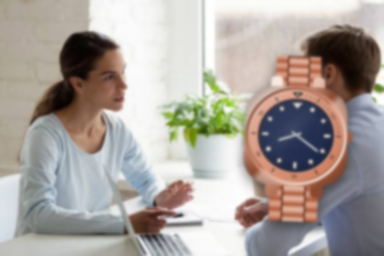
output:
8.21
